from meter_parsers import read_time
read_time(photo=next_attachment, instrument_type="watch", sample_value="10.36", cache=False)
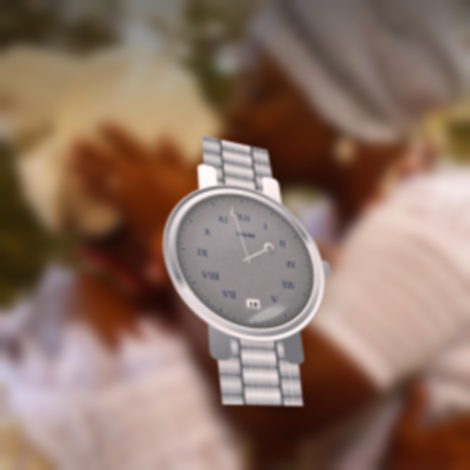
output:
1.58
